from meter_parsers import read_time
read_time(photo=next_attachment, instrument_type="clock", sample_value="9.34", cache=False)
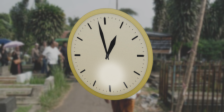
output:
12.58
